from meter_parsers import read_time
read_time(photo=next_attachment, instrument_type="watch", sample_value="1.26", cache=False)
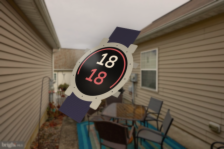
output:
18.18
